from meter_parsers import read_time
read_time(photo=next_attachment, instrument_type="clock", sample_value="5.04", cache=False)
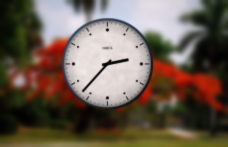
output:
2.37
